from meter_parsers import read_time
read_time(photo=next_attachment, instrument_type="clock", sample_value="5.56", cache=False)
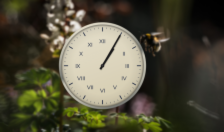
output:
1.05
